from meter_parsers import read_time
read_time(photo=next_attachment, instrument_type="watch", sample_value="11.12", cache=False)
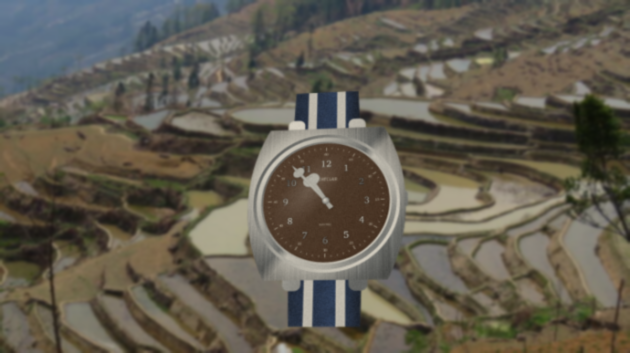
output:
10.53
